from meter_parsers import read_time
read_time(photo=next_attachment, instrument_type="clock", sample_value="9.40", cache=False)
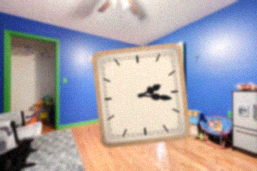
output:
2.17
